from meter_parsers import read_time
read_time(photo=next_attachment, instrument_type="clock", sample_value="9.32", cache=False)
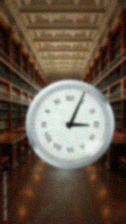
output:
3.04
